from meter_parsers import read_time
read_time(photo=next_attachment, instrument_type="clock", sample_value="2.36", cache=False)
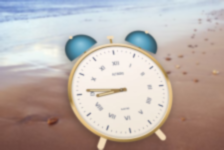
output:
8.46
